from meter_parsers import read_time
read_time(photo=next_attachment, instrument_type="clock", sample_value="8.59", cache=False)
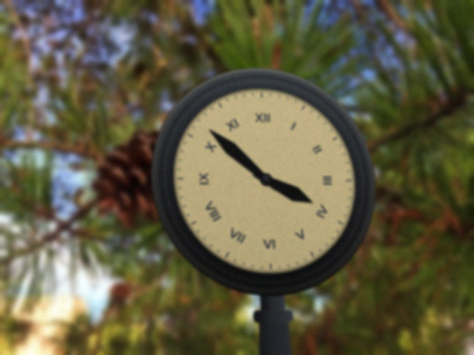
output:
3.52
